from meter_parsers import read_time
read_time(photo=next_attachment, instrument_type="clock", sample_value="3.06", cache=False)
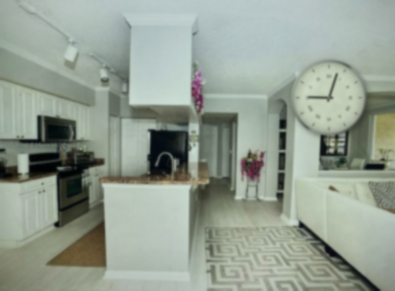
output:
9.03
